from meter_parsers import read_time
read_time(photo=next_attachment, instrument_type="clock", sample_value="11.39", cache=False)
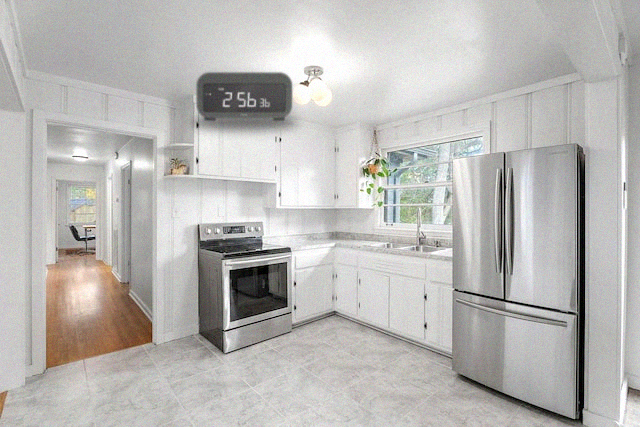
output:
2.56
